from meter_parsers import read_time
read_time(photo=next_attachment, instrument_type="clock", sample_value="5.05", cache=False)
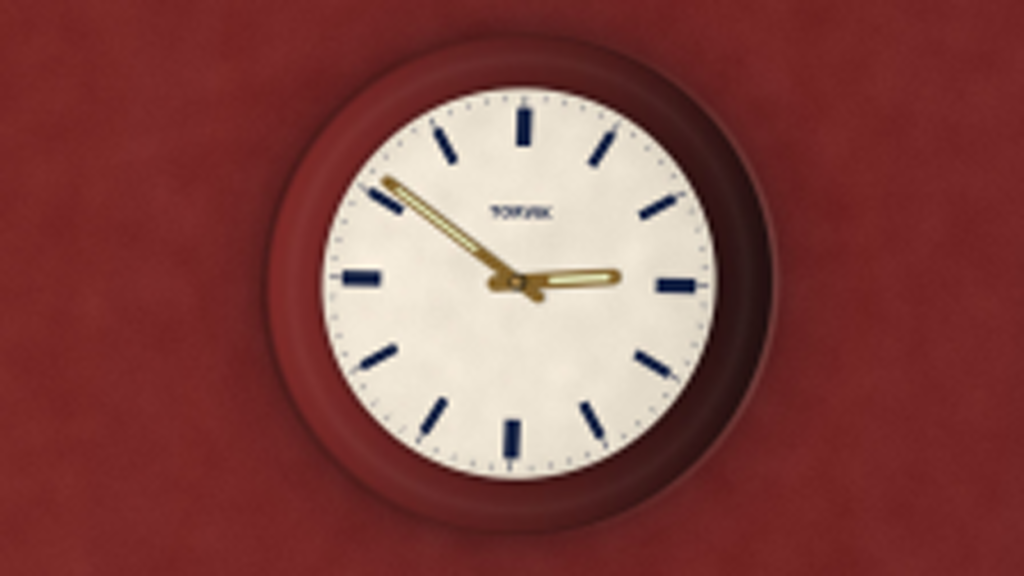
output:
2.51
